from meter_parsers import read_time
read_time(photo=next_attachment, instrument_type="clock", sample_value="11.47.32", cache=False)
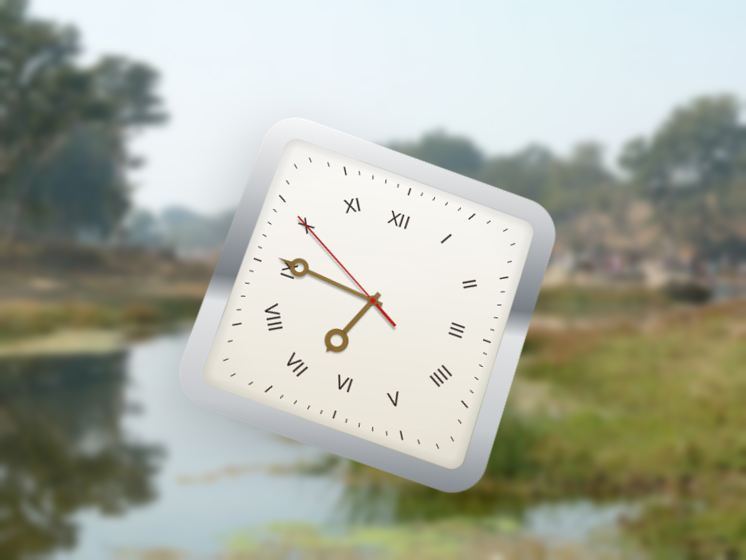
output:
6.45.50
